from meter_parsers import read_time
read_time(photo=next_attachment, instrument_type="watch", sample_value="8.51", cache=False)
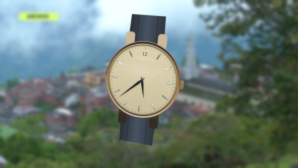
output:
5.38
